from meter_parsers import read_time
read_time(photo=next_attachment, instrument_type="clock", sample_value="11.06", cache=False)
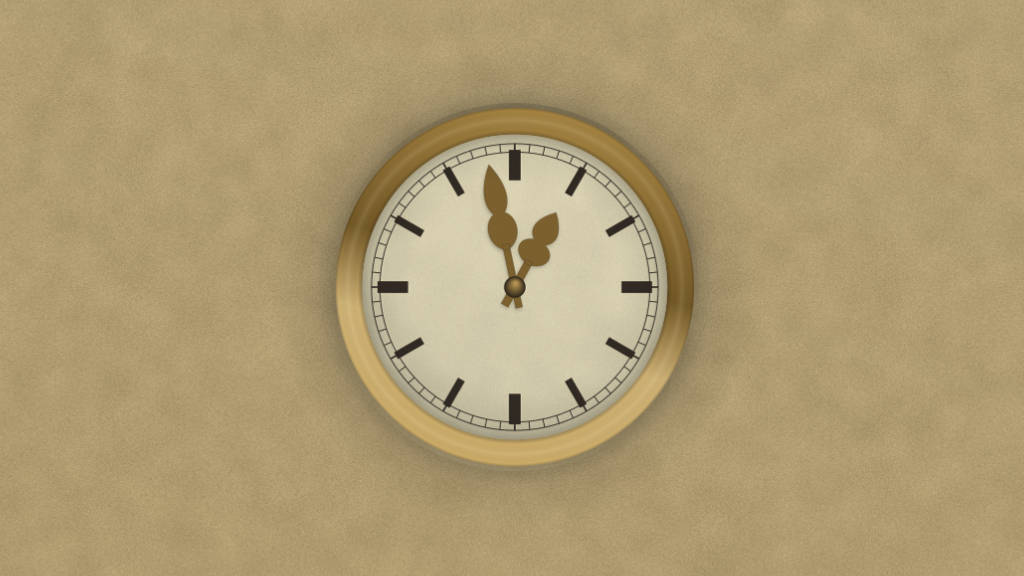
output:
12.58
